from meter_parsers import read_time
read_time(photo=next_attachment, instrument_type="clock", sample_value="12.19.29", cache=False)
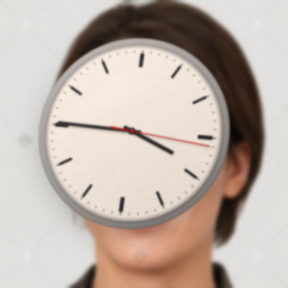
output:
3.45.16
